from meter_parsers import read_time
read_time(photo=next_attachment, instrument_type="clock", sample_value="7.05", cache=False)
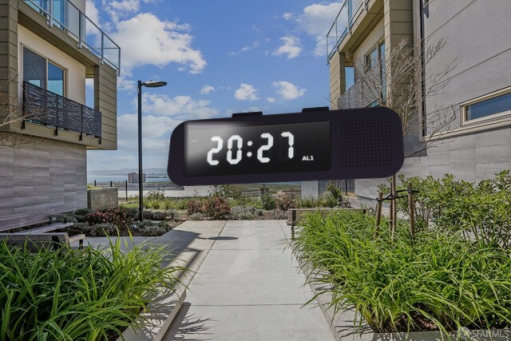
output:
20.27
